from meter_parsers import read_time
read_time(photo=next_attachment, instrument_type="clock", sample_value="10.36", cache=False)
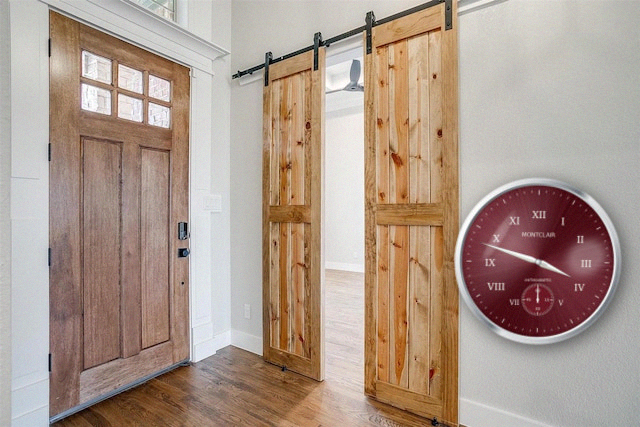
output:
3.48
